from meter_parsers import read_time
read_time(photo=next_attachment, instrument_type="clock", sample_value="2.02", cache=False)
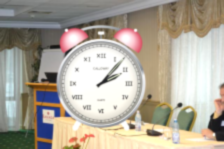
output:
2.07
